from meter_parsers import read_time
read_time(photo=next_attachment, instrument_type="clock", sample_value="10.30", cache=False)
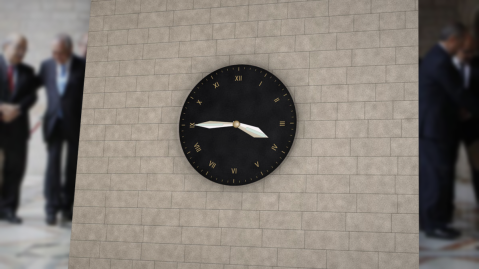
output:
3.45
